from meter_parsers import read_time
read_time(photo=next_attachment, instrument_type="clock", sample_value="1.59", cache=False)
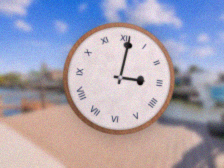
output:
3.01
